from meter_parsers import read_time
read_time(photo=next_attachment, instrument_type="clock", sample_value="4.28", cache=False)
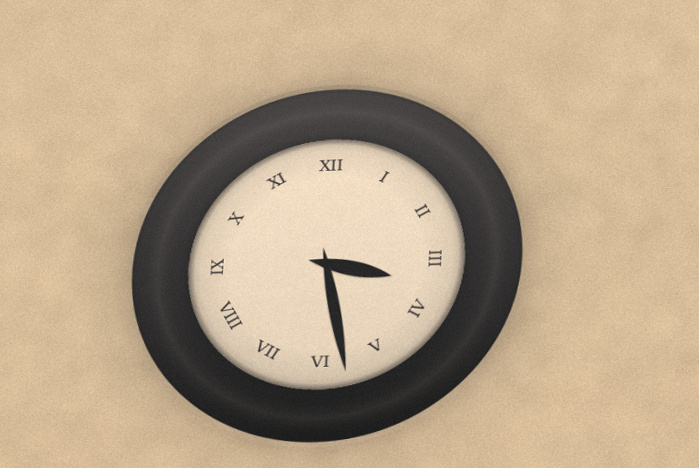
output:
3.28
